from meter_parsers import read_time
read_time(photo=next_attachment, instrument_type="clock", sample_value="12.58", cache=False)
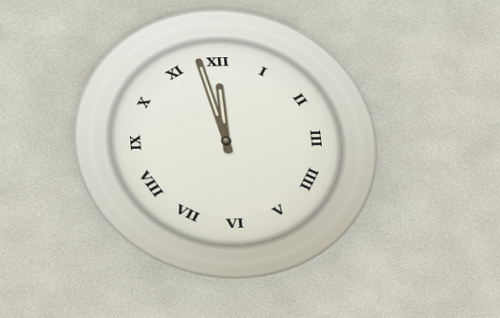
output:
11.58
